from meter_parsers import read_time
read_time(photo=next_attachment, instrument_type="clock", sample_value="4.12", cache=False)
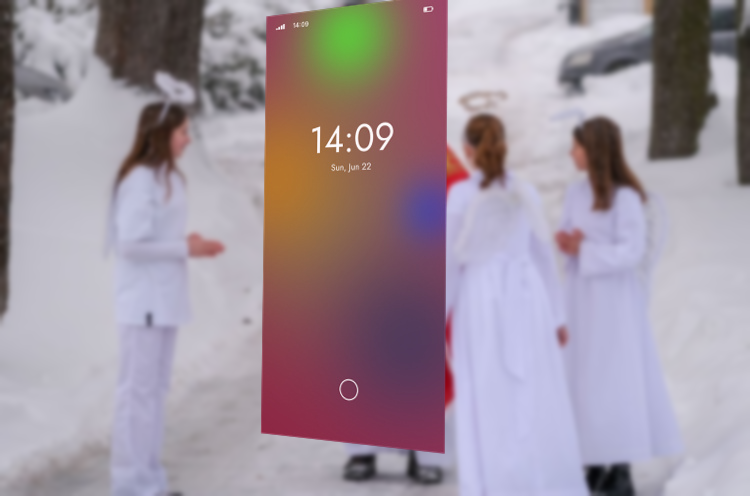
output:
14.09
